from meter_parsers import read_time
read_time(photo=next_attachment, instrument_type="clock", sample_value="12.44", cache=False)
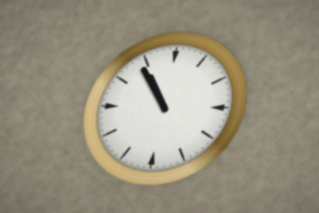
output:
10.54
